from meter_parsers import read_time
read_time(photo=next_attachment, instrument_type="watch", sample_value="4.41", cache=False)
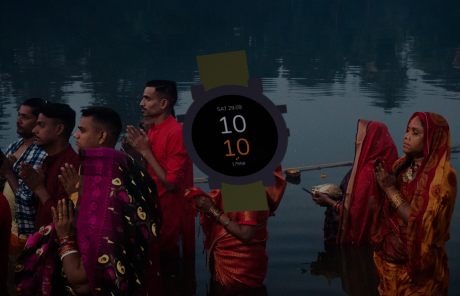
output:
10.10
